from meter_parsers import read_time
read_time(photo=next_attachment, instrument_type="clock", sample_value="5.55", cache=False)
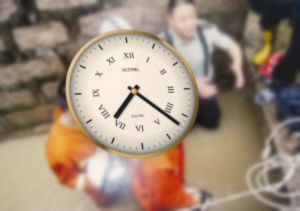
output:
7.22
